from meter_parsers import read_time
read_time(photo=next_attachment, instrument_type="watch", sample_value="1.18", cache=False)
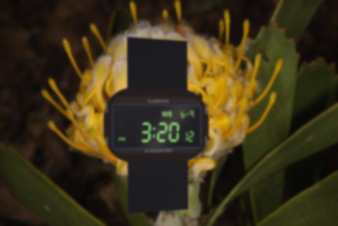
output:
3.20
